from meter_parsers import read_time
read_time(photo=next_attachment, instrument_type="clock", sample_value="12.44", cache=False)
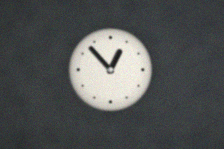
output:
12.53
